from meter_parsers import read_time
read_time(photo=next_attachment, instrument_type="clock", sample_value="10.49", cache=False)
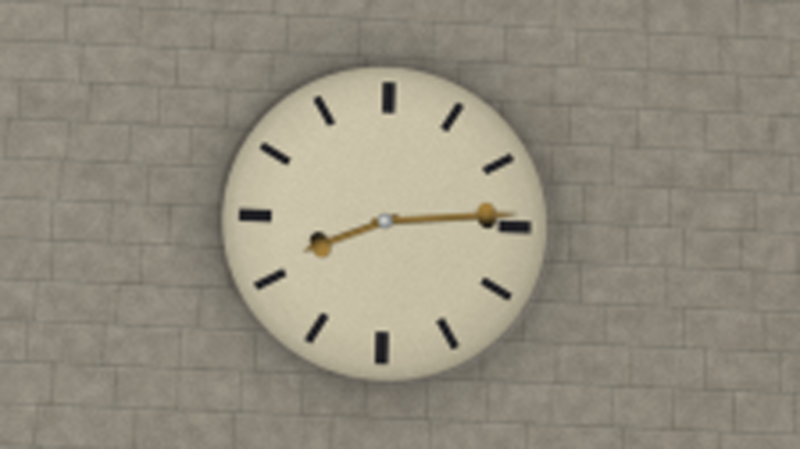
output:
8.14
